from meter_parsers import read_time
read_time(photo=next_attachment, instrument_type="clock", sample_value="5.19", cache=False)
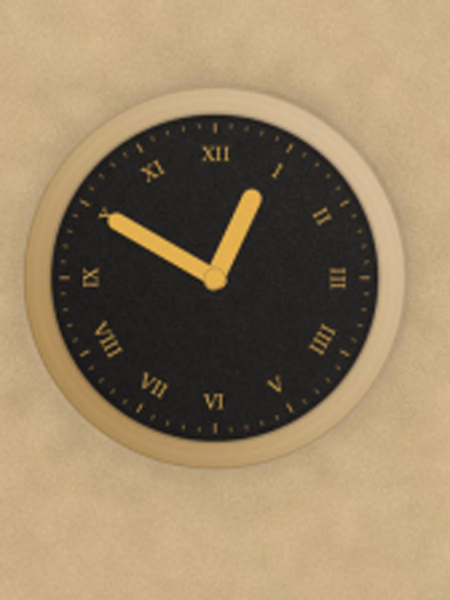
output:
12.50
